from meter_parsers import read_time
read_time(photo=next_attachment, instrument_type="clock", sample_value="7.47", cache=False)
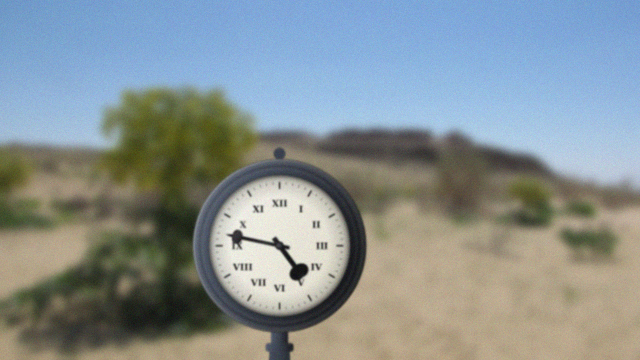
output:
4.47
